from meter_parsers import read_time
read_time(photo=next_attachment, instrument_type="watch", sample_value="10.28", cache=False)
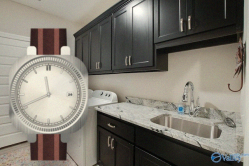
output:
11.41
